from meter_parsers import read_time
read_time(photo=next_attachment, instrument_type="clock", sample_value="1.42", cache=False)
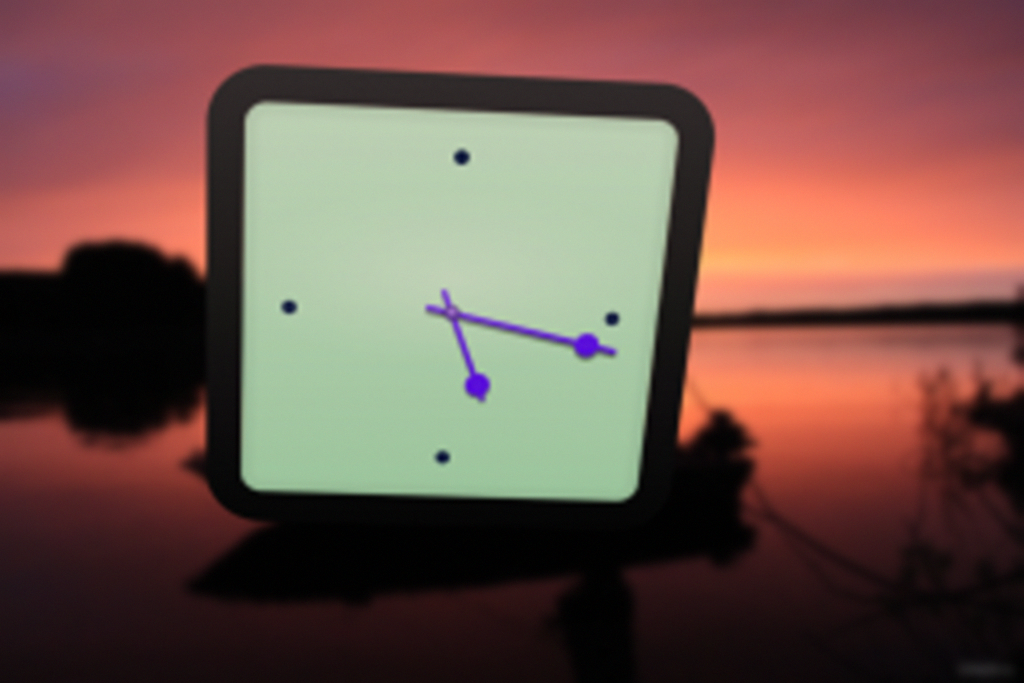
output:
5.17
